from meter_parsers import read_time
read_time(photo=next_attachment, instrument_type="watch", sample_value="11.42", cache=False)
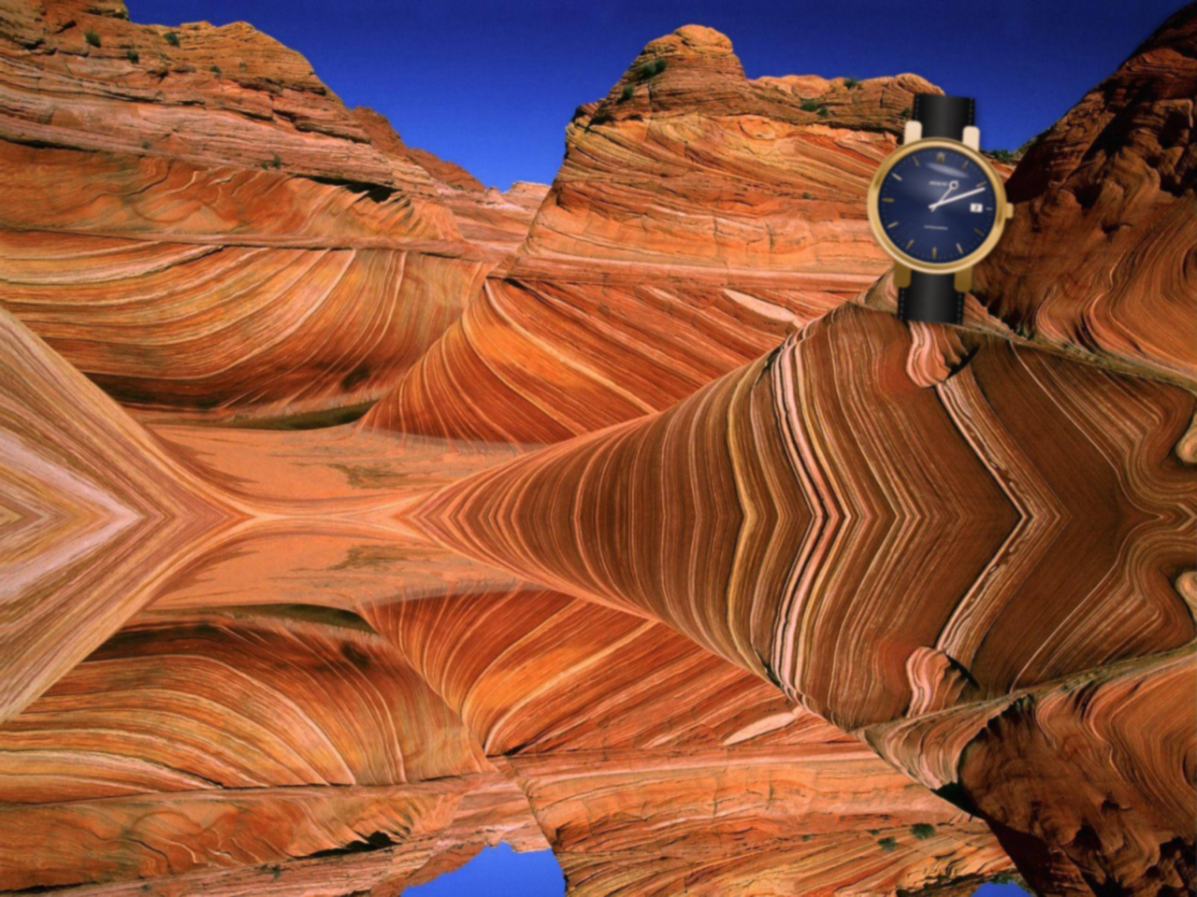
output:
1.11
